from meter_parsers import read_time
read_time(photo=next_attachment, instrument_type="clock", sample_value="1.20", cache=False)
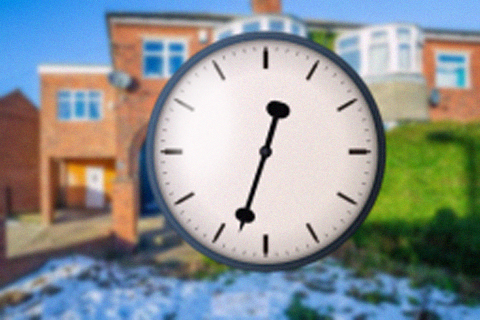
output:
12.33
